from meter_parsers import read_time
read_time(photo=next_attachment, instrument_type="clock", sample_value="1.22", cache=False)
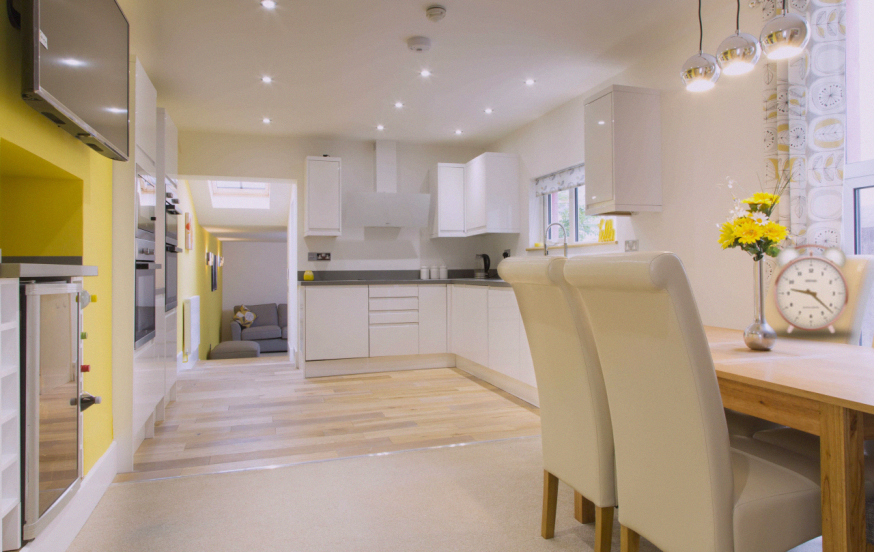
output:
9.22
